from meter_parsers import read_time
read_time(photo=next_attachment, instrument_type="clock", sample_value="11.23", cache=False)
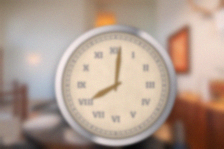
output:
8.01
